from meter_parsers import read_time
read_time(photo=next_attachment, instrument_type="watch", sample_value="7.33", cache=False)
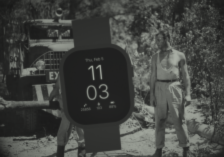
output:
11.03
